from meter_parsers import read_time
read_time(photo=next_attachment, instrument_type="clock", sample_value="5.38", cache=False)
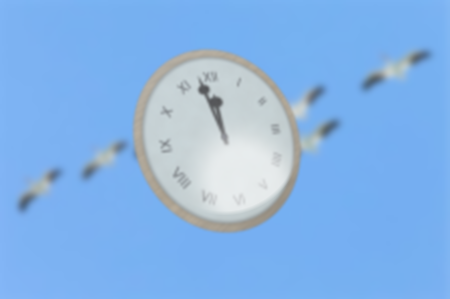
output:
11.58
